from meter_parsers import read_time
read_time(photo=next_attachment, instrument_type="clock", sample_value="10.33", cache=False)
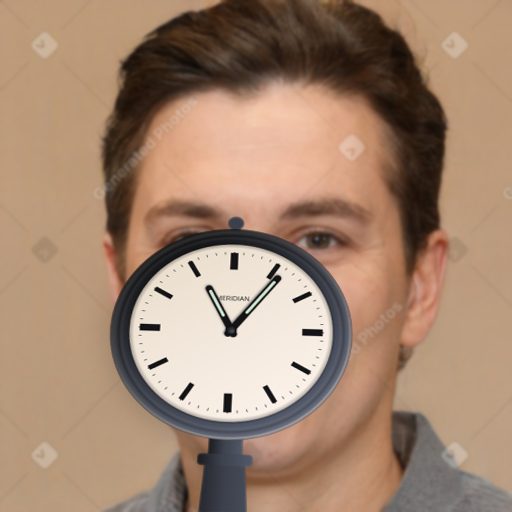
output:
11.06
